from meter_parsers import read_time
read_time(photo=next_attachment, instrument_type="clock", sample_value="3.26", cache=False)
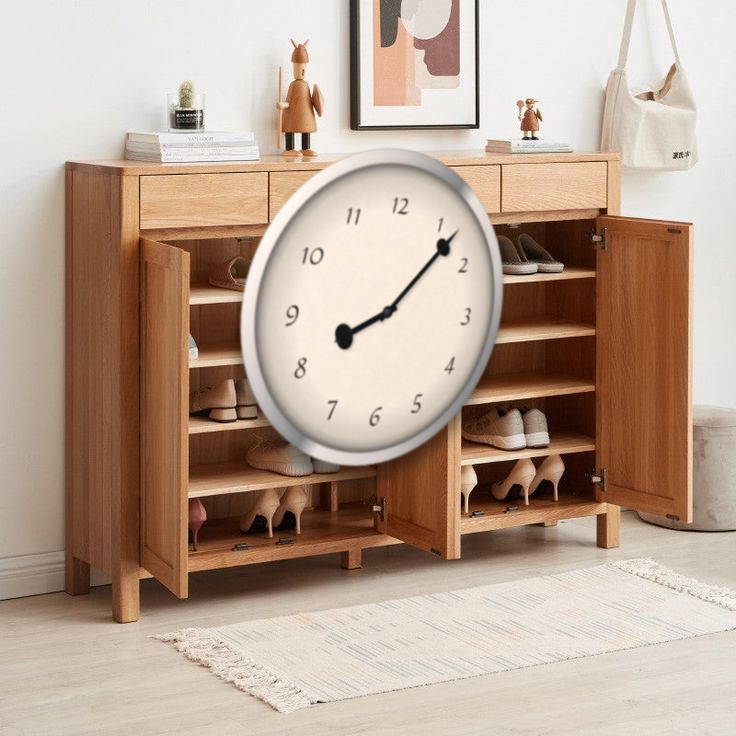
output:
8.07
